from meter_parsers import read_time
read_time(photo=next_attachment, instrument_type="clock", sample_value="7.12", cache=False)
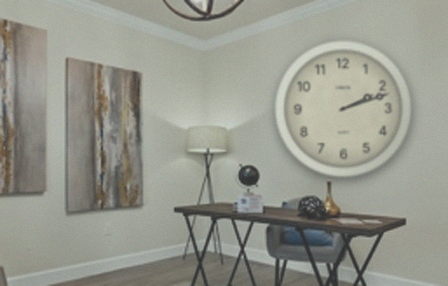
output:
2.12
